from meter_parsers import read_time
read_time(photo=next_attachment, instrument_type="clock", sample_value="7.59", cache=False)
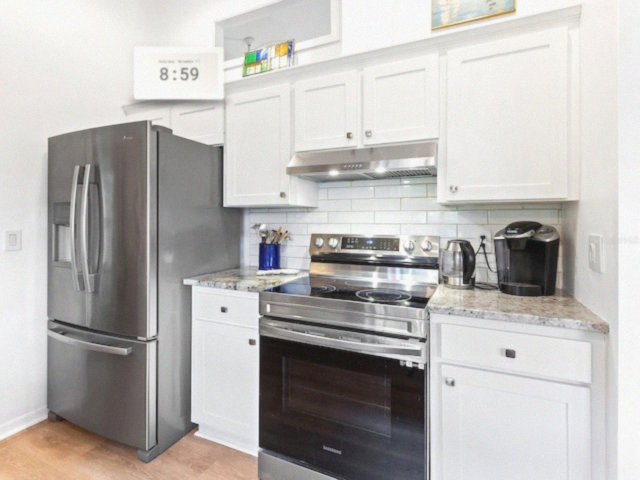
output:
8.59
